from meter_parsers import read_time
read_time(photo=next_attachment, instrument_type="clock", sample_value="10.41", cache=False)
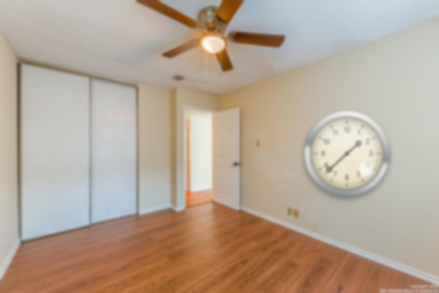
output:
1.38
